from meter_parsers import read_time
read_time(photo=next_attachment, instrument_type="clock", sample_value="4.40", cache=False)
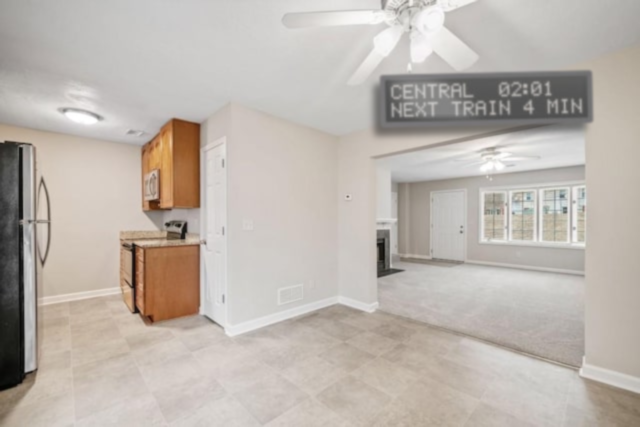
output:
2.01
